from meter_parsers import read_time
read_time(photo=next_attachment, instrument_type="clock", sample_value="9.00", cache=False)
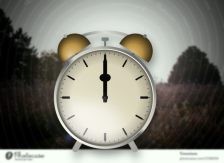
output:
12.00
